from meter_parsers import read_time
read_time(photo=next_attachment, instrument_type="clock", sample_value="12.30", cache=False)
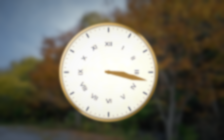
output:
3.17
